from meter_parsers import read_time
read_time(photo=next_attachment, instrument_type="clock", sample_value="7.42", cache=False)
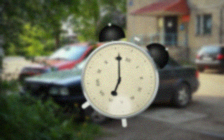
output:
5.56
